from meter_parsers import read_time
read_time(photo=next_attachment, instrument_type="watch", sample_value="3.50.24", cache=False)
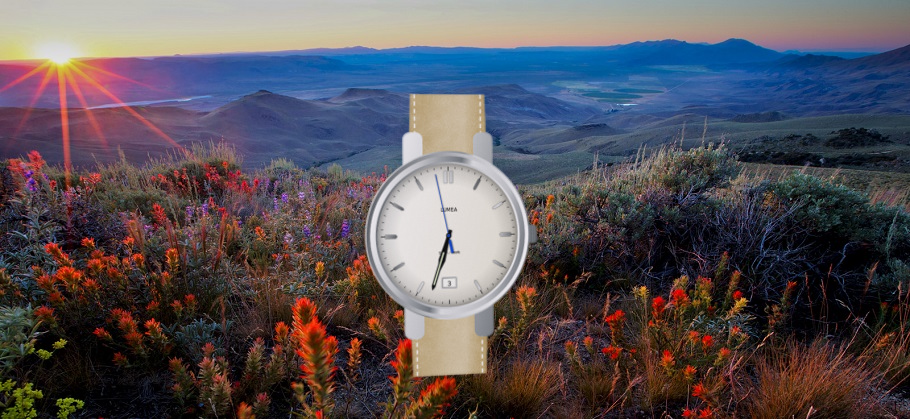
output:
6.32.58
